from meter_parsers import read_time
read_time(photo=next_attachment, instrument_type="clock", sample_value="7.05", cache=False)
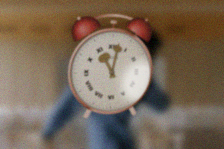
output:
11.02
